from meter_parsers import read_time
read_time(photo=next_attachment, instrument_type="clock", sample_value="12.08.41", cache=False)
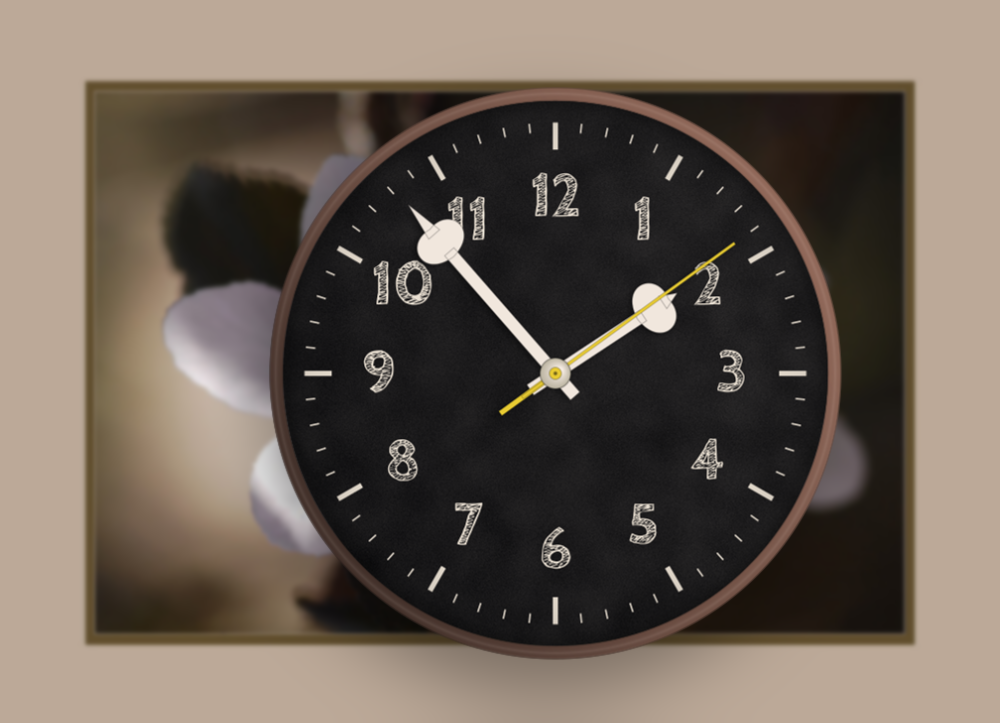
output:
1.53.09
